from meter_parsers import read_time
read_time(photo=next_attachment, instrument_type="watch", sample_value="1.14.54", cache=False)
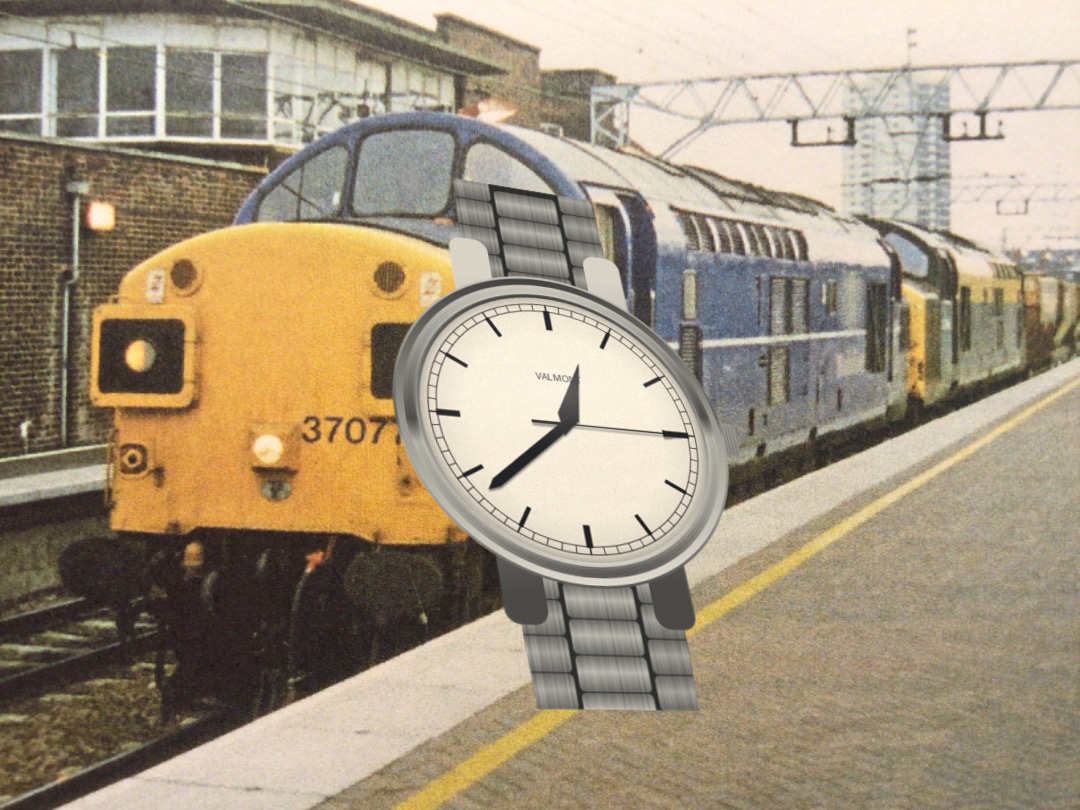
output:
12.38.15
